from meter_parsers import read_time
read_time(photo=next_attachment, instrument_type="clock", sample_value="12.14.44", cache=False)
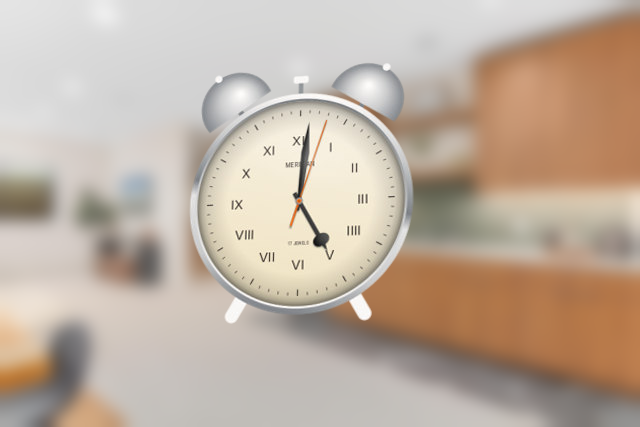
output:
5.01.03
